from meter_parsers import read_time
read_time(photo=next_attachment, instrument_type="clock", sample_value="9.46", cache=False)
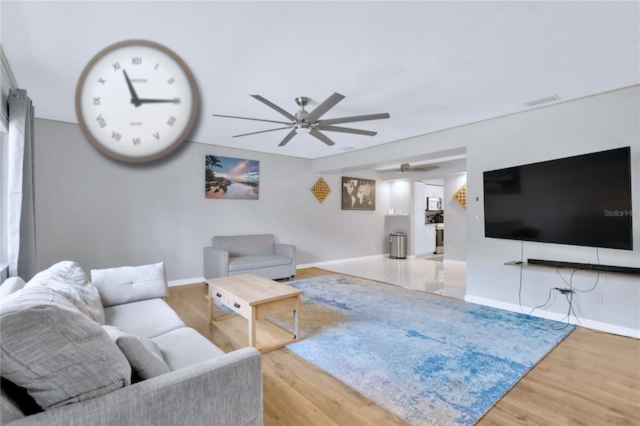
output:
11.15
